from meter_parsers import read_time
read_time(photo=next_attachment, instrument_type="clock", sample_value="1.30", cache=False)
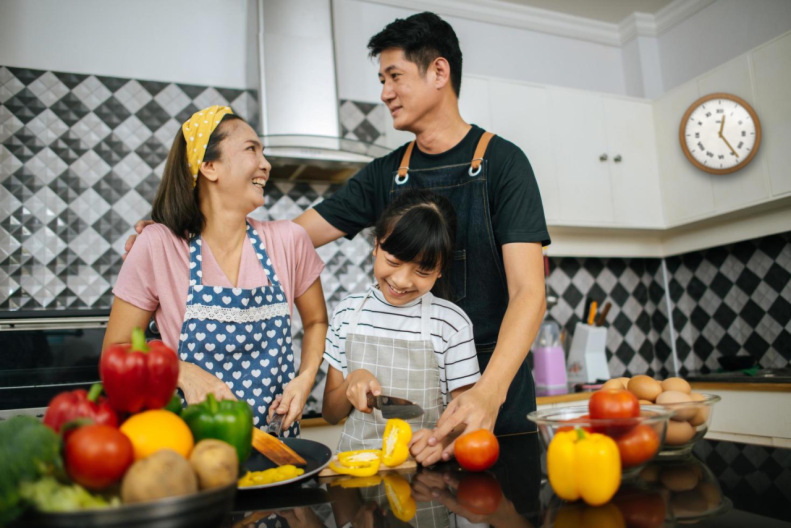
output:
12.24
